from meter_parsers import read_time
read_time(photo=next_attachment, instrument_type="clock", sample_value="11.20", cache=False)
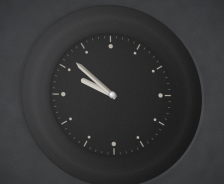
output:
9.52
